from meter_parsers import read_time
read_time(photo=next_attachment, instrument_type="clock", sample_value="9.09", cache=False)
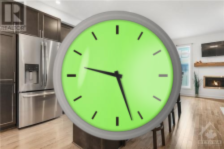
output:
9.27
